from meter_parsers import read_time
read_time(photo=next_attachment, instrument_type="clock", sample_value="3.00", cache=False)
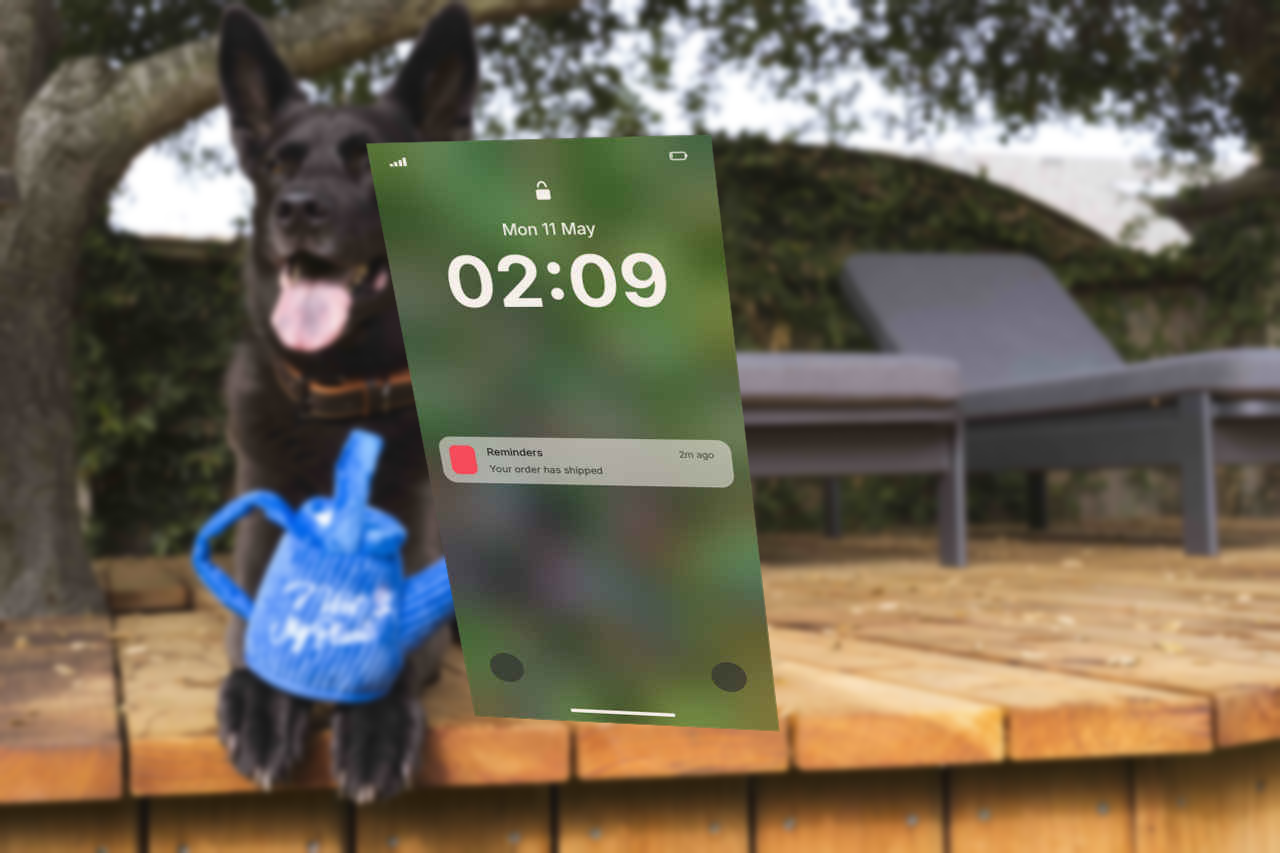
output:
2.09
